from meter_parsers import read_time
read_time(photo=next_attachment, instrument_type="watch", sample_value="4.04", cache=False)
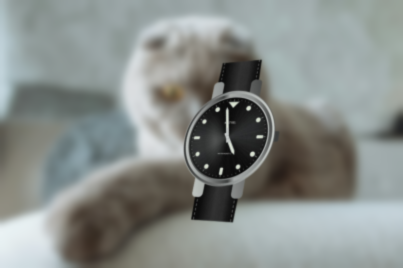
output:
4.58
